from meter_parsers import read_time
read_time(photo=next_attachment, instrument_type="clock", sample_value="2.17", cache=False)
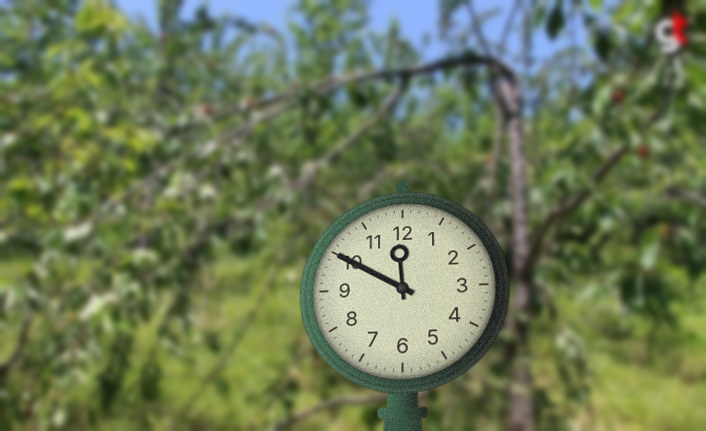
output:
11.50
